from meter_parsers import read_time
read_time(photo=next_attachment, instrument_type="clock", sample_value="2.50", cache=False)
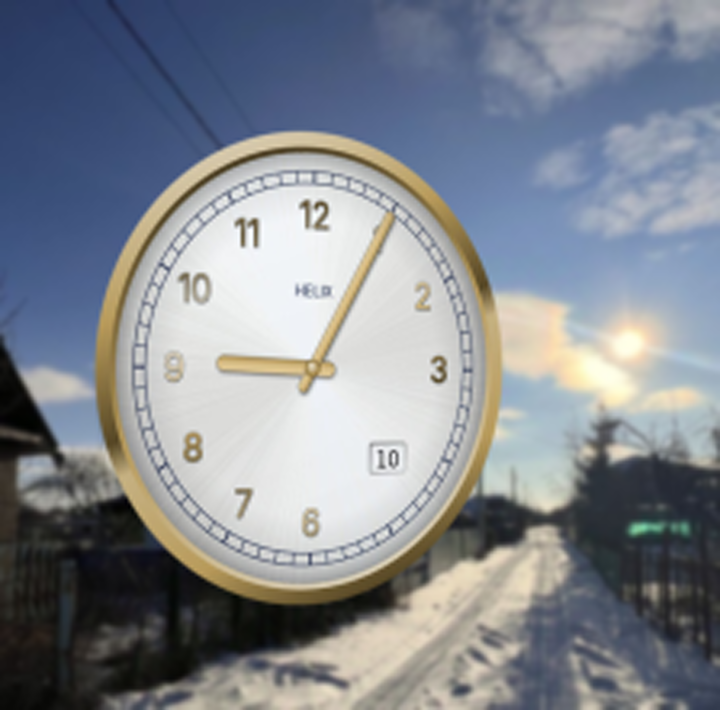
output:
9.05
